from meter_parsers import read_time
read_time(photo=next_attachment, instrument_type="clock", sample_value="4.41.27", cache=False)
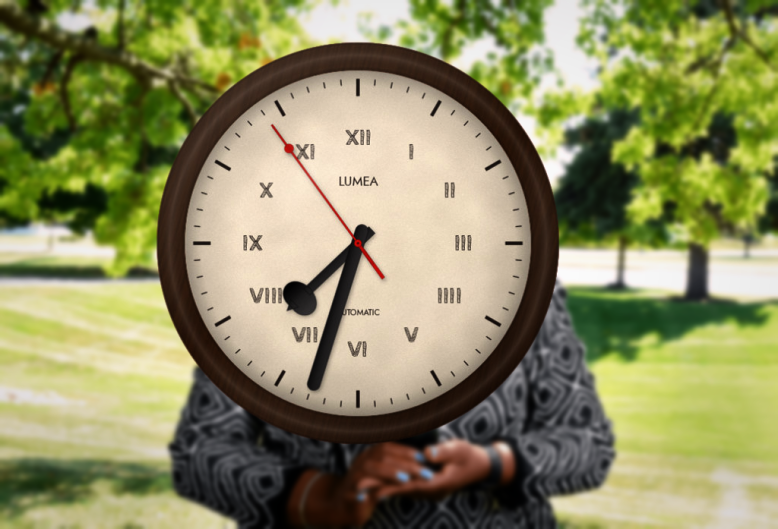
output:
7.32.54
